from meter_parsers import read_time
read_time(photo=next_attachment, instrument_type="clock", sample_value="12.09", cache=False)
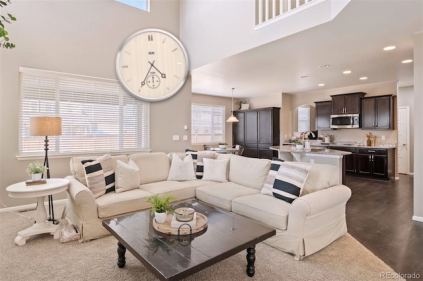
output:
4.35
